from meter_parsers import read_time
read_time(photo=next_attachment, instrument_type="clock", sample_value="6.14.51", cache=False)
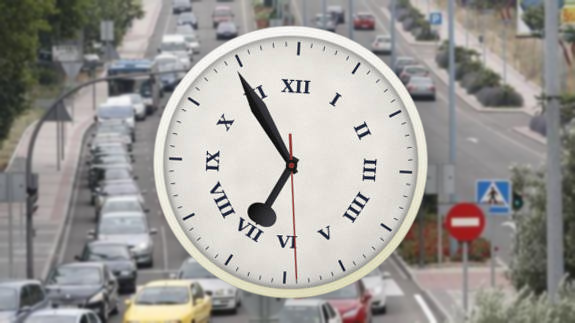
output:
6.54.29
